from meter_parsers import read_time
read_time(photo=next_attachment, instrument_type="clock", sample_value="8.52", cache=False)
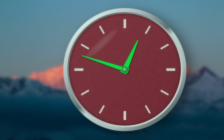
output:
12.48
